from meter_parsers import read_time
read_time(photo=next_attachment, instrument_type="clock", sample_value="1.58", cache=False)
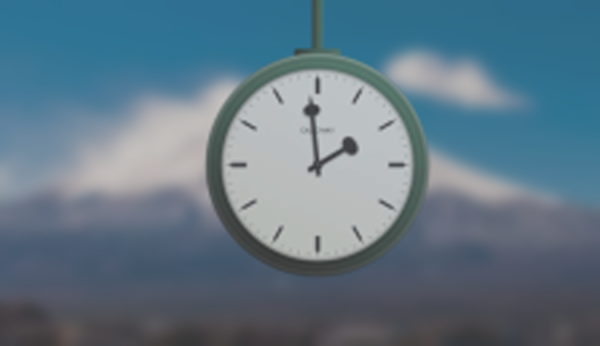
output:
1.59
